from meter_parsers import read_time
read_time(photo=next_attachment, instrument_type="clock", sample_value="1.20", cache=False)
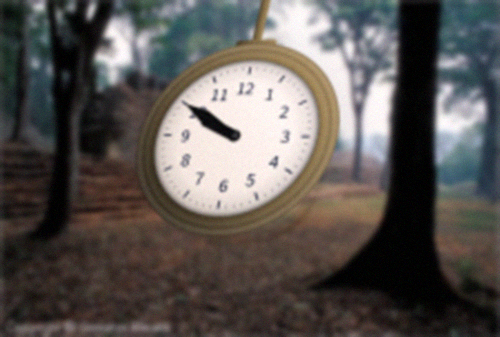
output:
9.50
